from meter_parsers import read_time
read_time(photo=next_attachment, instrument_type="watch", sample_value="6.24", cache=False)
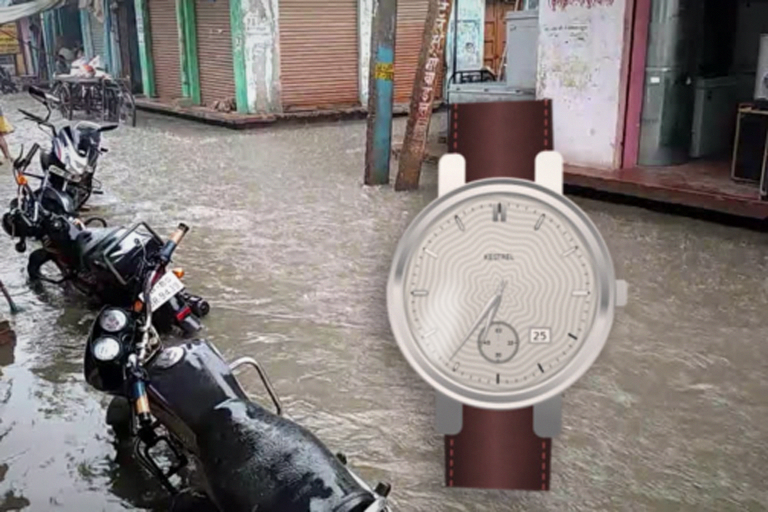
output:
6.36
